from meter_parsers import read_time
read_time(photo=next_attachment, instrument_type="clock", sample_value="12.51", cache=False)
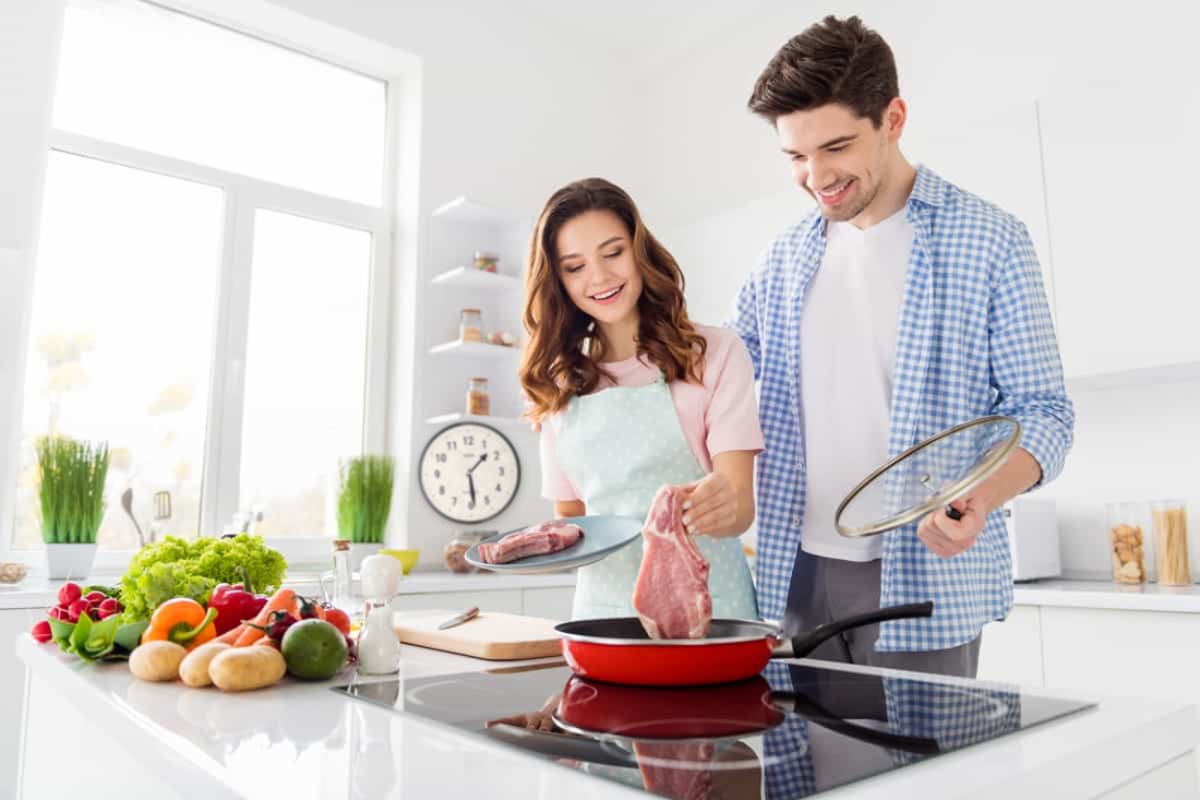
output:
1.29
